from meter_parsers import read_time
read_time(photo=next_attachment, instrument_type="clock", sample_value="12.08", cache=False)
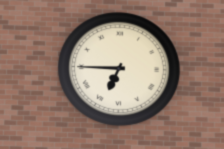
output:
6.45
